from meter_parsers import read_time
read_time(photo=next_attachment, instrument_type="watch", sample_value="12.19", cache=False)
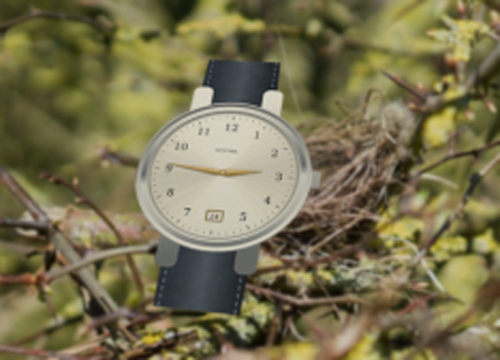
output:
2.46
